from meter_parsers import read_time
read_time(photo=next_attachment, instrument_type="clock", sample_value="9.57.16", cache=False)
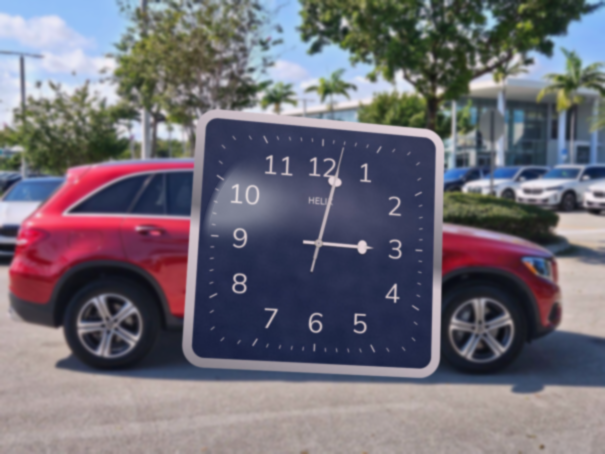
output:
3.02.02
